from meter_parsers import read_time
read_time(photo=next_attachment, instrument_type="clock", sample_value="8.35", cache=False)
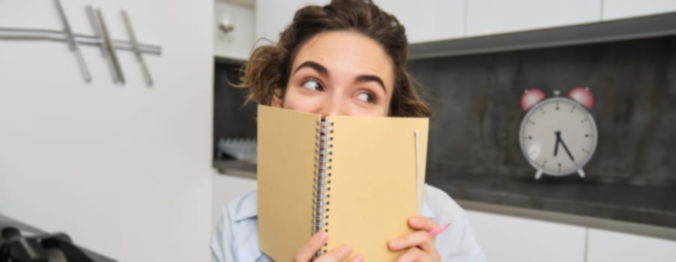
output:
6.25
